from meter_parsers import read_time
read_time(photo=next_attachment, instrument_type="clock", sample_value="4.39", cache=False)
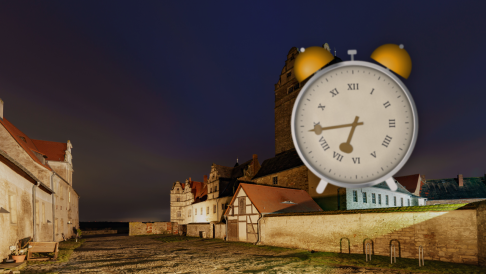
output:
6.44
